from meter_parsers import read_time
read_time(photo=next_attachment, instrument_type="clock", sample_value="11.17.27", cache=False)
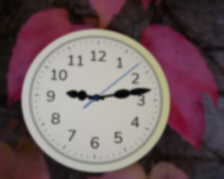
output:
9.13.08
